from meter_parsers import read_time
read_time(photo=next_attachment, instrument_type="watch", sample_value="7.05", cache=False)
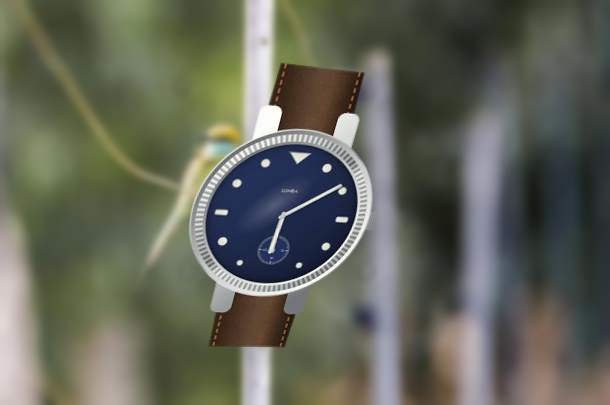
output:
6.09
